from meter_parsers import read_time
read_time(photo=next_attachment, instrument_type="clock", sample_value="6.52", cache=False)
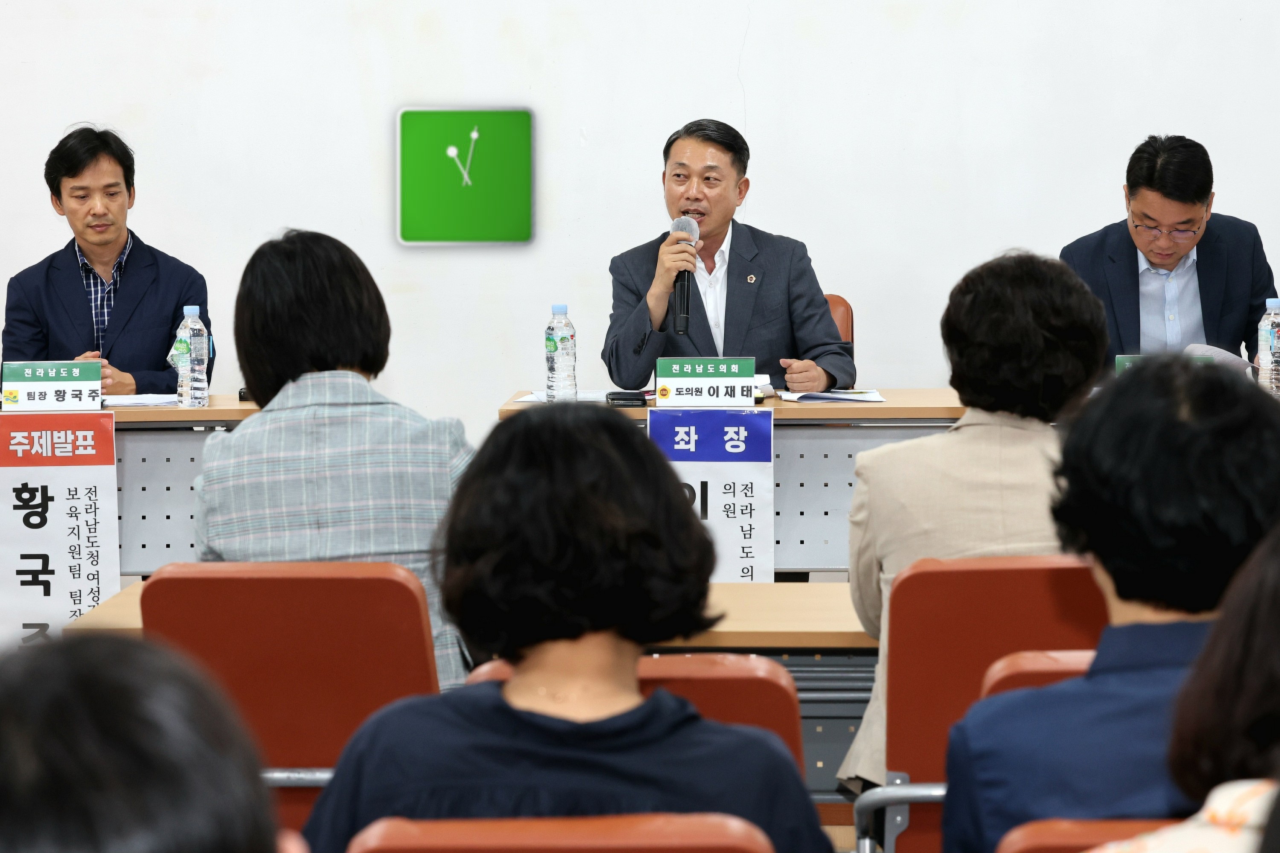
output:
11.02
